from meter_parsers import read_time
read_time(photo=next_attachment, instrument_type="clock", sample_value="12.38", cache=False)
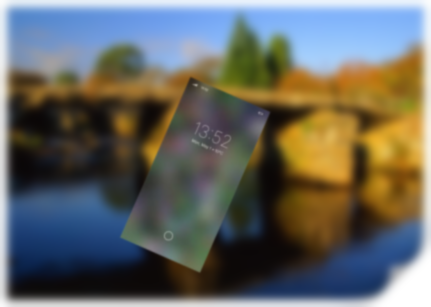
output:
13.52
